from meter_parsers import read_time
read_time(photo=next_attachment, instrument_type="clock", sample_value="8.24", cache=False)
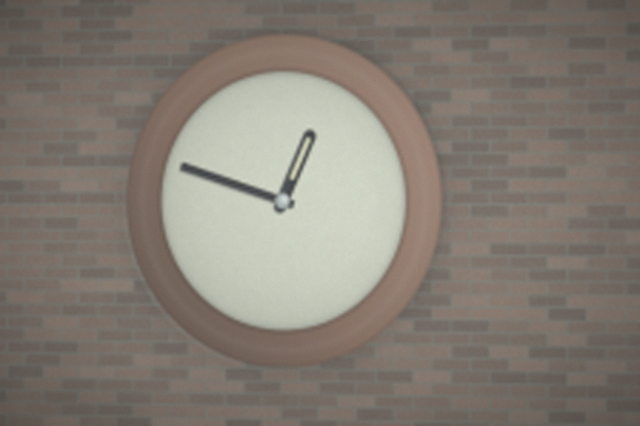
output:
12.48
